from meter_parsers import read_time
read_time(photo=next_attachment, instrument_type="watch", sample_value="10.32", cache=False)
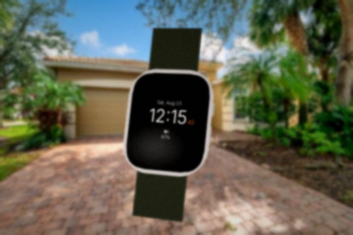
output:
12.15
